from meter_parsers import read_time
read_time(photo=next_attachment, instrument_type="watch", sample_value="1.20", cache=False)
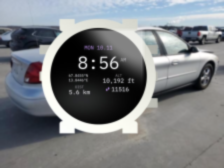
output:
8.56
